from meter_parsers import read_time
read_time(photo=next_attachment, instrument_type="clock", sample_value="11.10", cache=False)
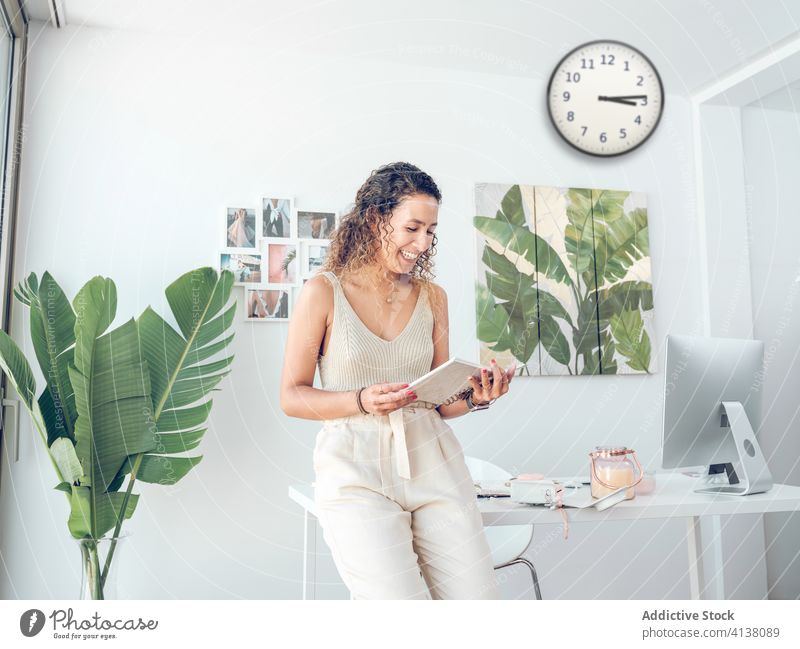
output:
3.14
